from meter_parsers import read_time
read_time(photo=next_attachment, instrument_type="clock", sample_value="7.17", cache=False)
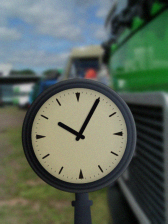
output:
10.05
